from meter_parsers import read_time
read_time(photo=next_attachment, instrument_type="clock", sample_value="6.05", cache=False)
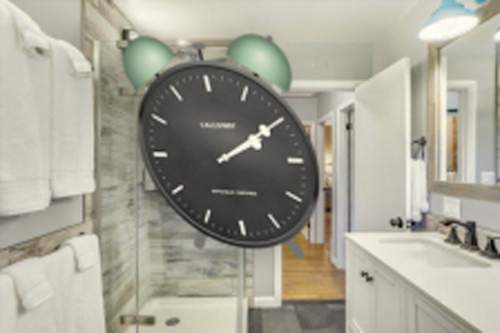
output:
2.10
